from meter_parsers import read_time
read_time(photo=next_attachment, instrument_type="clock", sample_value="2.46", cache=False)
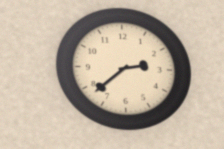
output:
2.38
